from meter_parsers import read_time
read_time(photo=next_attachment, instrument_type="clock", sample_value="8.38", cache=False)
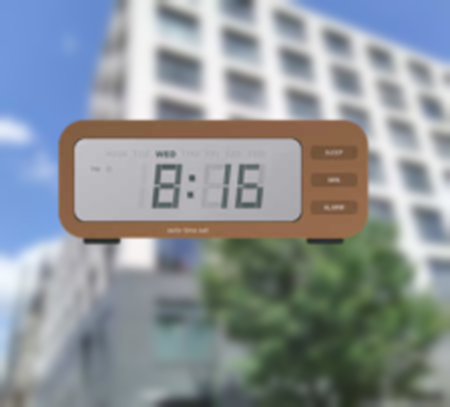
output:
8.16
